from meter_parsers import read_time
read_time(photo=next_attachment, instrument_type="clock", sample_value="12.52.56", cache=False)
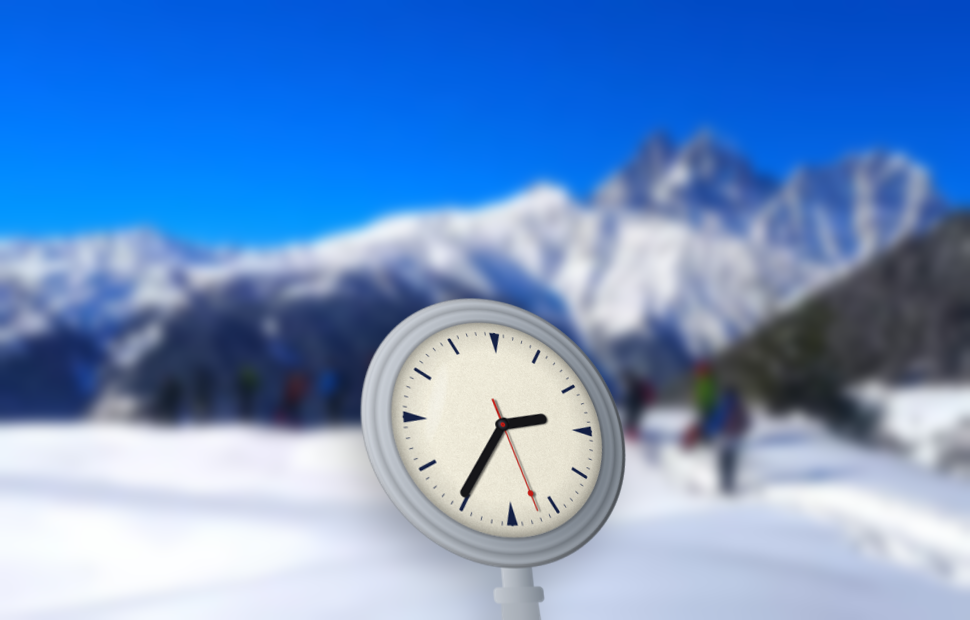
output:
2.35.27
